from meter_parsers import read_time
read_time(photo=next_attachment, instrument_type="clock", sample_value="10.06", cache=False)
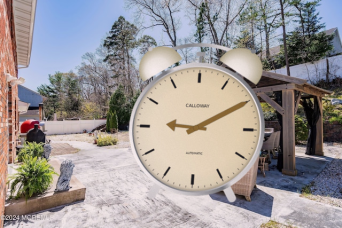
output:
9.10
